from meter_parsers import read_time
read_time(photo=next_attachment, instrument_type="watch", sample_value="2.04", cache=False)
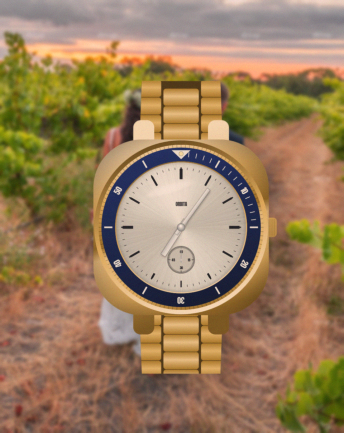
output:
7.06
